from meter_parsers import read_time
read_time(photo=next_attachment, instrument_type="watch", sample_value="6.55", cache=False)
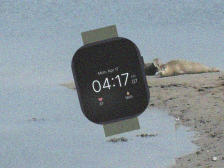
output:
4.17
